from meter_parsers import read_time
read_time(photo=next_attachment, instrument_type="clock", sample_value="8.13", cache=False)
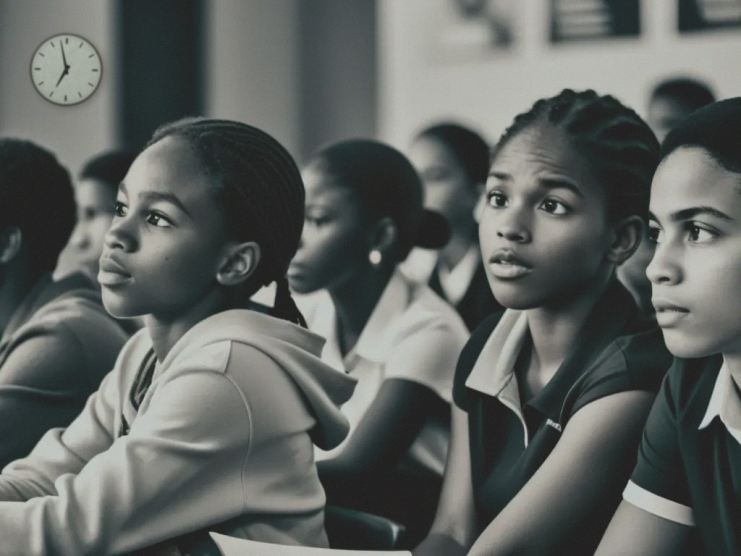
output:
6.58
